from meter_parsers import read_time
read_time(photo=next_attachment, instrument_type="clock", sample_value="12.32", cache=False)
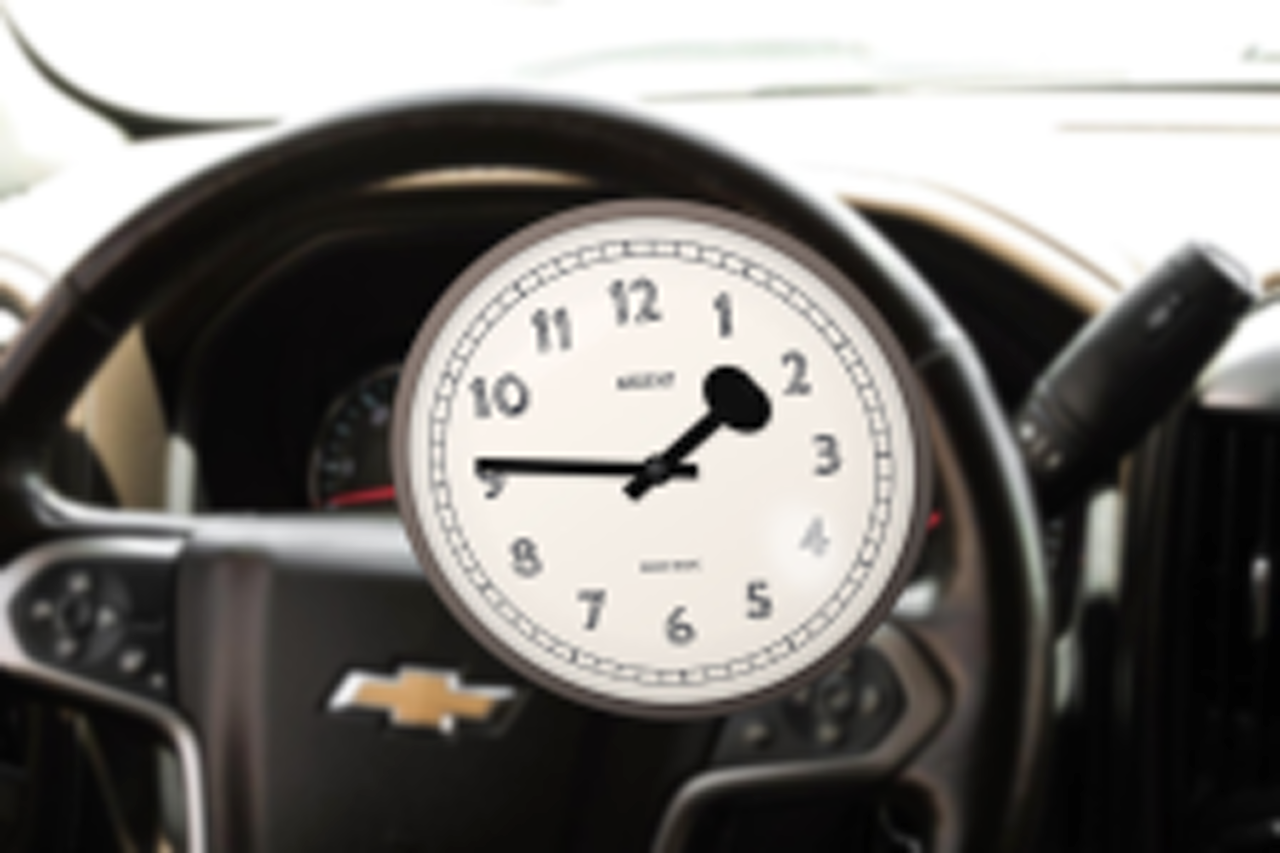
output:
1.46
